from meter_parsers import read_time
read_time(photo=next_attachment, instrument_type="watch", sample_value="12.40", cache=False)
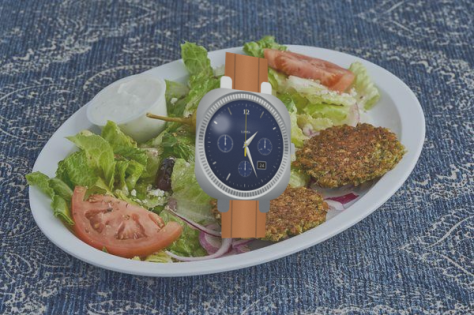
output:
1.26
